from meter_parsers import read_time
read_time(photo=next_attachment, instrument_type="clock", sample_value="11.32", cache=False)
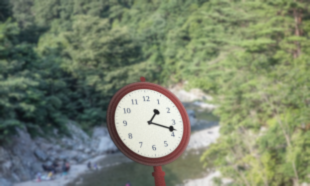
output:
1.18
